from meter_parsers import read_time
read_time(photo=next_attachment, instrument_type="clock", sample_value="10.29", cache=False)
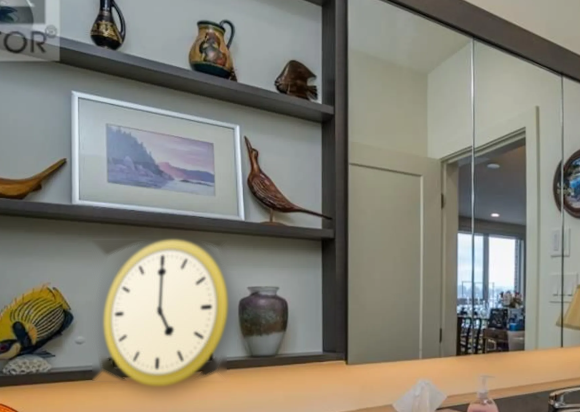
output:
5.00
